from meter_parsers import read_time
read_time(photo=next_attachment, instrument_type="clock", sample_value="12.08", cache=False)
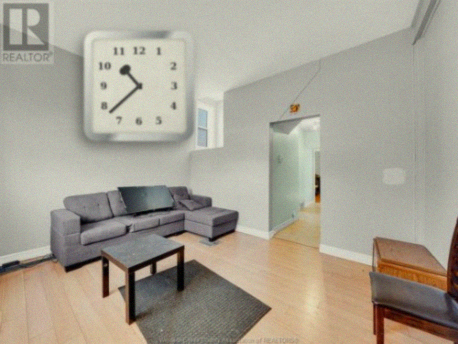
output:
10.38
